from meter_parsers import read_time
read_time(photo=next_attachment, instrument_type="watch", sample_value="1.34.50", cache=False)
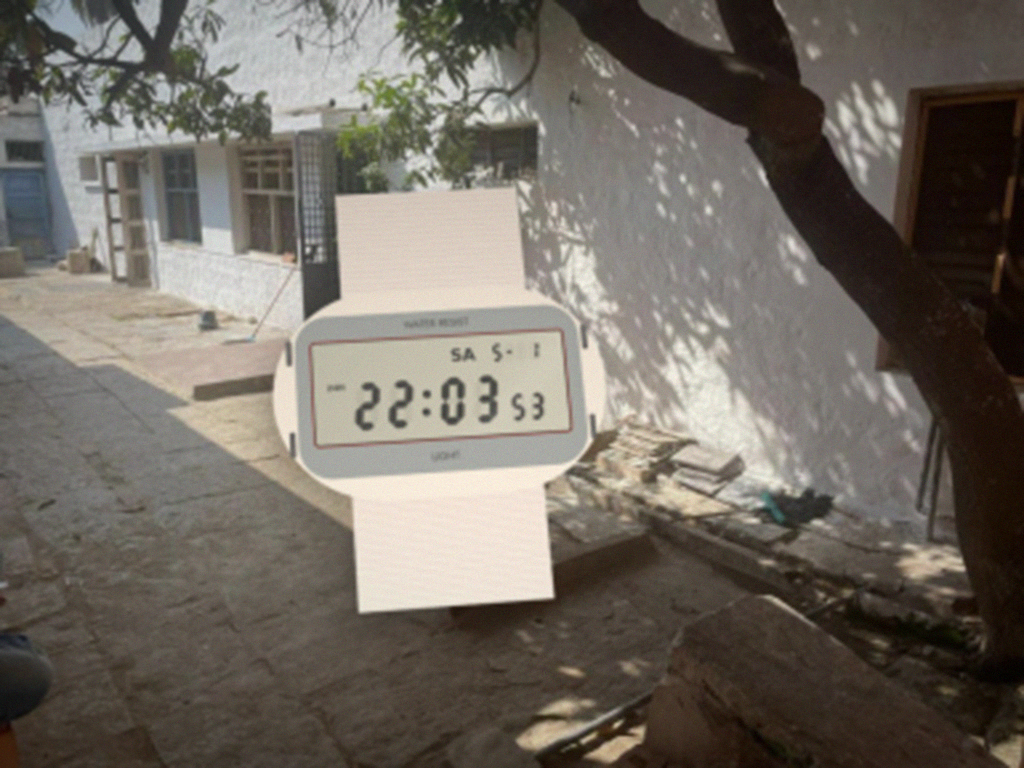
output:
22.03.53
